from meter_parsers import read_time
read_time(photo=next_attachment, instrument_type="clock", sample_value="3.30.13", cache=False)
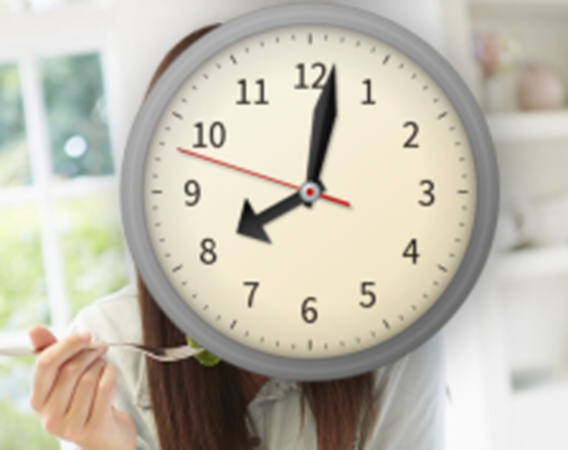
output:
8.01.48
